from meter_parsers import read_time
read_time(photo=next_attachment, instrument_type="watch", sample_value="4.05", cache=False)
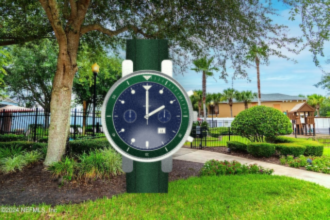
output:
2.00
